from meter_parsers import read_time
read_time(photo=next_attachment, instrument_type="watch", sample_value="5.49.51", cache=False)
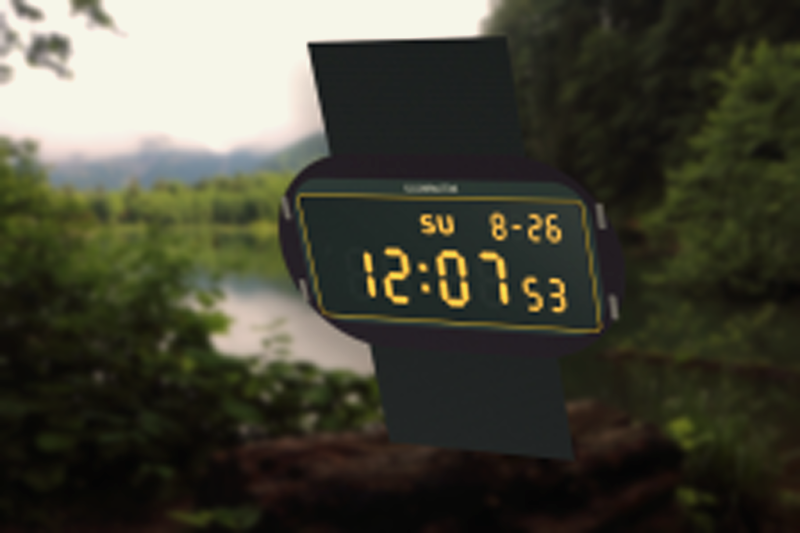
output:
12.07.53
